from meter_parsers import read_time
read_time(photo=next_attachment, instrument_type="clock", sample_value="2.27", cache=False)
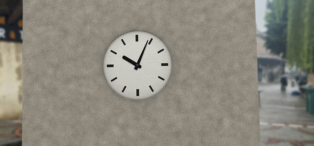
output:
10.04
